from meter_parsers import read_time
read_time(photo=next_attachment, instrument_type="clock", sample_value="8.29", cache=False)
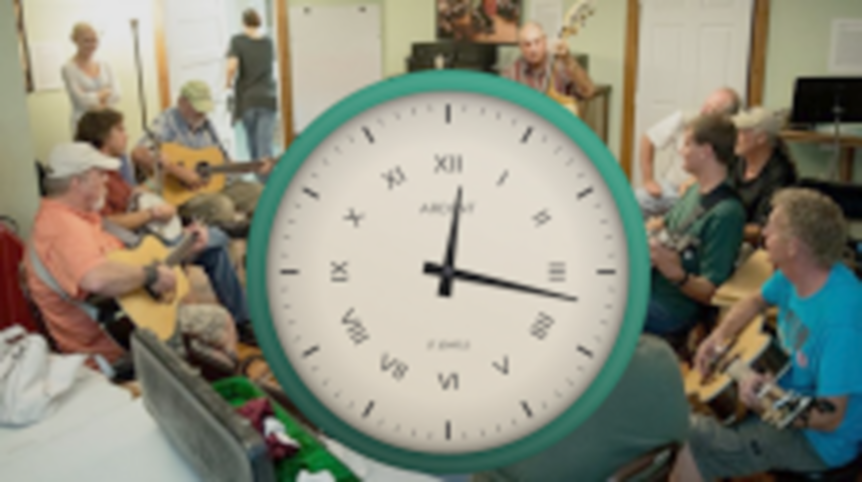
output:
12.17
